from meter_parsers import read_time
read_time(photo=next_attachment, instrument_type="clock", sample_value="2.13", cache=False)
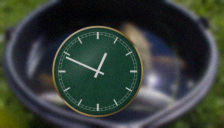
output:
12.49
